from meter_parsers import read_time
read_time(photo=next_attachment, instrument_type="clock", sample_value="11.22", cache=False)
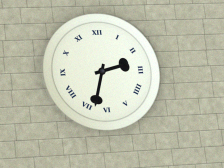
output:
2.33
